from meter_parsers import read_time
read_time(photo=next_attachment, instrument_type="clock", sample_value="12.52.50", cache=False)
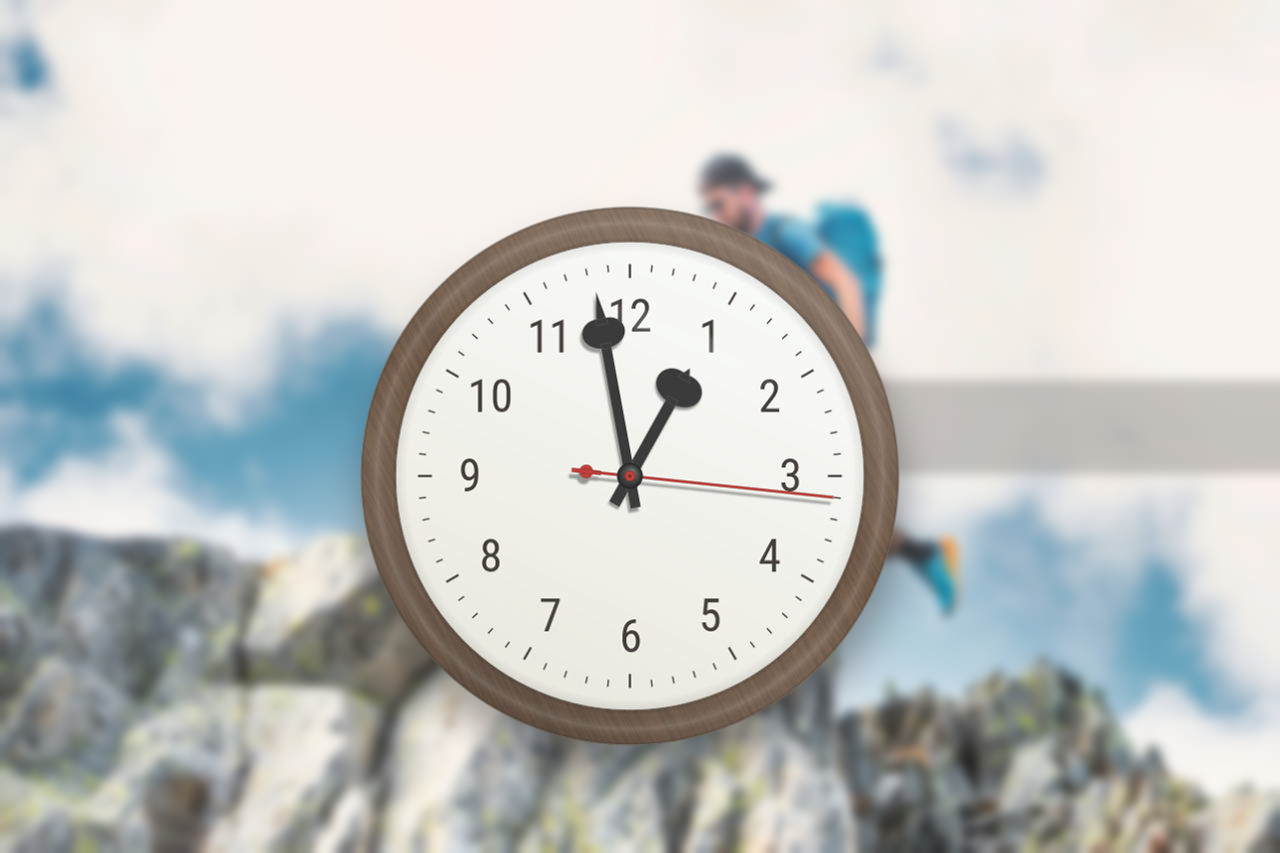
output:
12.58.16
